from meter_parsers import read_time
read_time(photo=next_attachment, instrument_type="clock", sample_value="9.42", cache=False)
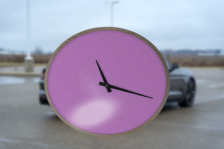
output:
11.18
